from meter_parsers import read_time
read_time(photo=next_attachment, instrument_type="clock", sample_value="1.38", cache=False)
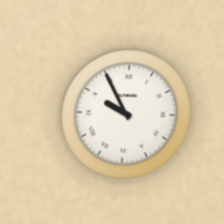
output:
9.55
